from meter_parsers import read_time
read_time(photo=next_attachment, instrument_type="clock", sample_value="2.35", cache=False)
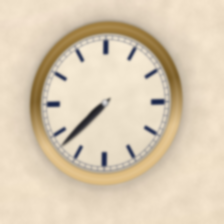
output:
7.38
